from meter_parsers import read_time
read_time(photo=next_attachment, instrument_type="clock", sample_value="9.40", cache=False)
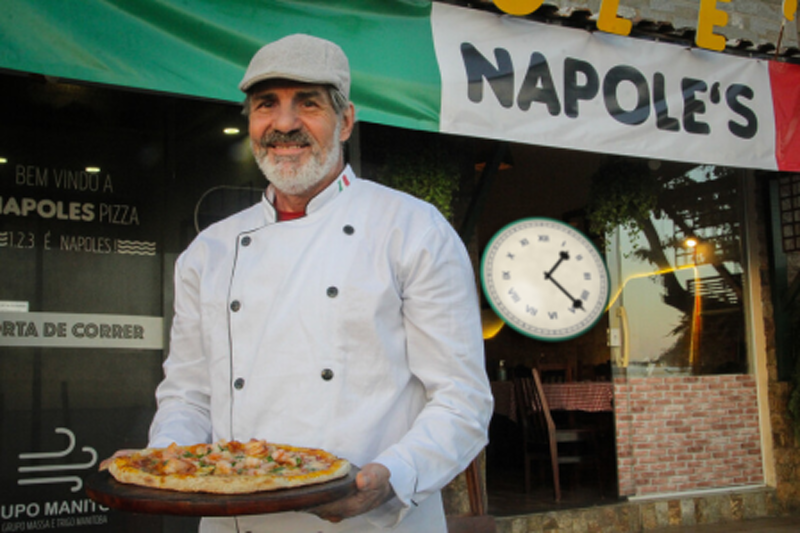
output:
1.23
